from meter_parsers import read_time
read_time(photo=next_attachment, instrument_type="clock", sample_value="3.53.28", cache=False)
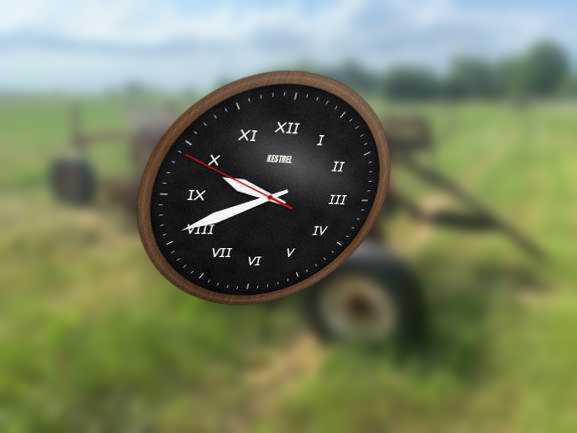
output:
9.40.49
